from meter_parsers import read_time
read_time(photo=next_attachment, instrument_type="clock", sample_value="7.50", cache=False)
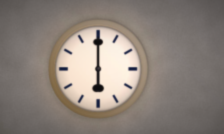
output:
6.00
